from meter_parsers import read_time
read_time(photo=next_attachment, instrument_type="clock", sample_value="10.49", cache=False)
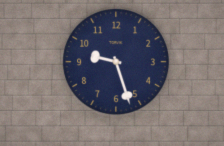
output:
9.27
